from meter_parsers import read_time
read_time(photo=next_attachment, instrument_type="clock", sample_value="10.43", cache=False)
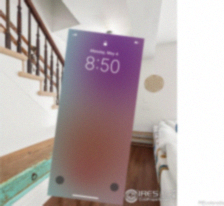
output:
8.50
